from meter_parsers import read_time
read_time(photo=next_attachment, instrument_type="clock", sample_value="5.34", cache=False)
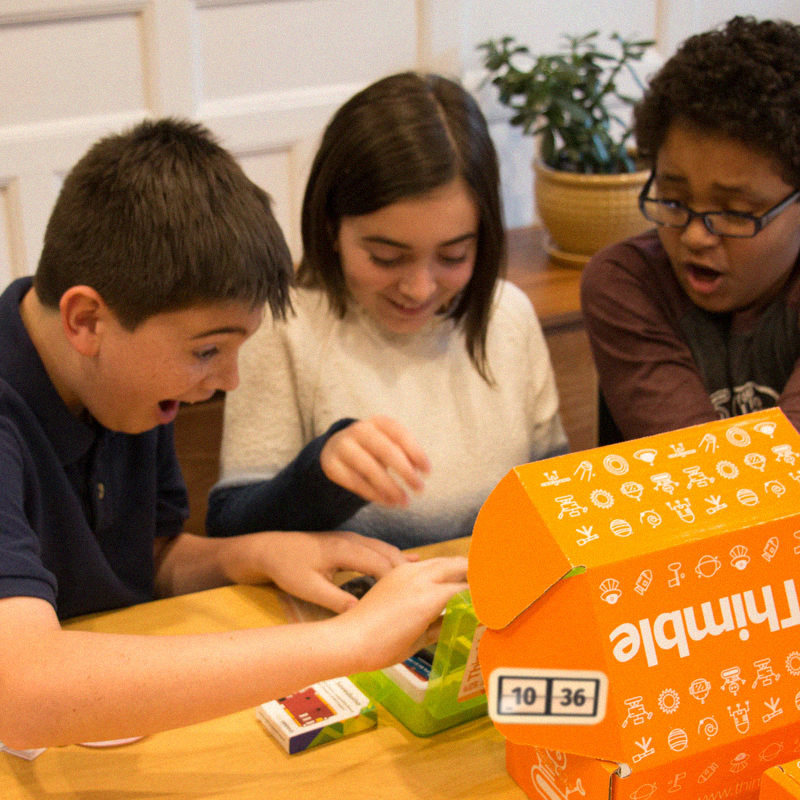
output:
10.36
